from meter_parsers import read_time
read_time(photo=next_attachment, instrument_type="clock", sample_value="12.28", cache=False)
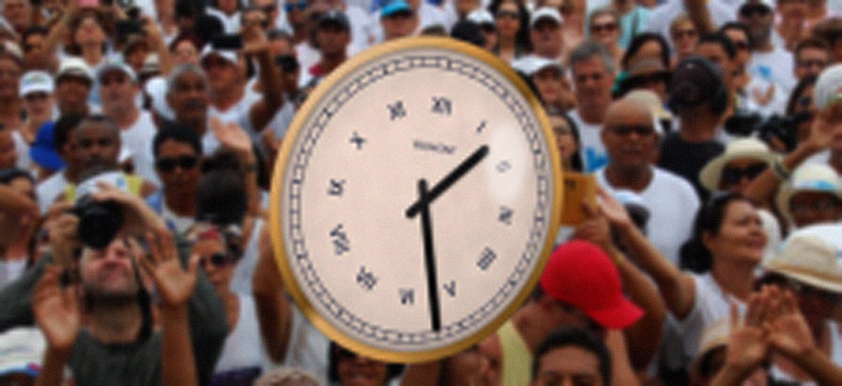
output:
1.27
